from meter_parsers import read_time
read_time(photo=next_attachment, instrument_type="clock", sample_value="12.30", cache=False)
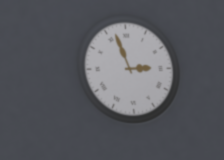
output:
2.57
